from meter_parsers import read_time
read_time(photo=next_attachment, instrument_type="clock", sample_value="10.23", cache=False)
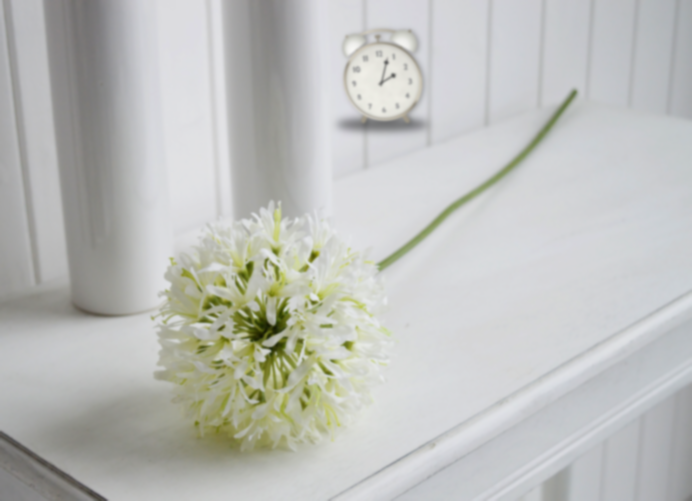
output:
2.03
